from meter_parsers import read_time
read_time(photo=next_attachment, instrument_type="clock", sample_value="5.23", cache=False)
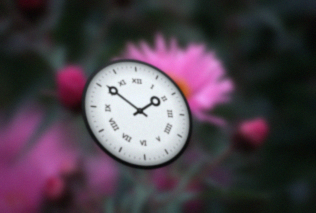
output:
1.51
